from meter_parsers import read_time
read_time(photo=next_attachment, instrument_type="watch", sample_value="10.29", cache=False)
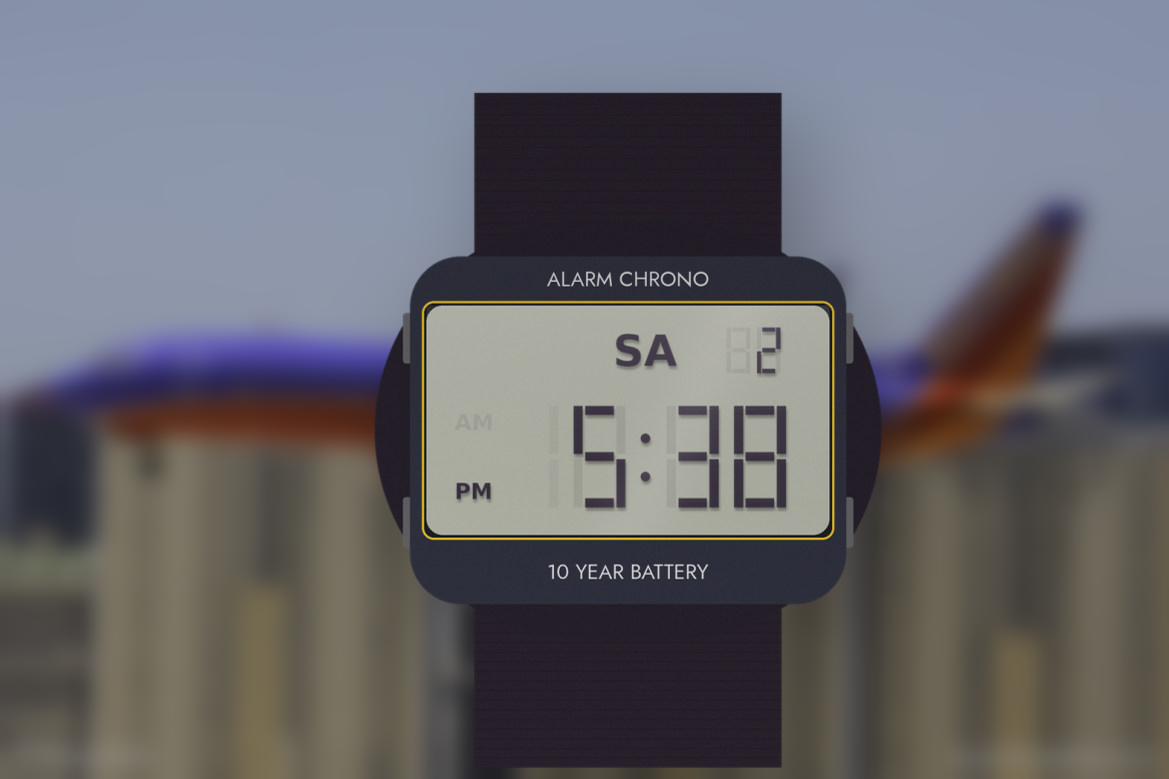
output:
5.38
